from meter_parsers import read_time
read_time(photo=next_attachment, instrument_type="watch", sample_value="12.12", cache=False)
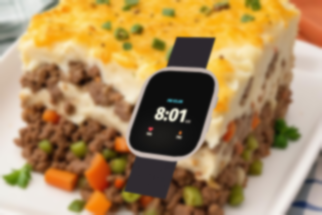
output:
8.01
